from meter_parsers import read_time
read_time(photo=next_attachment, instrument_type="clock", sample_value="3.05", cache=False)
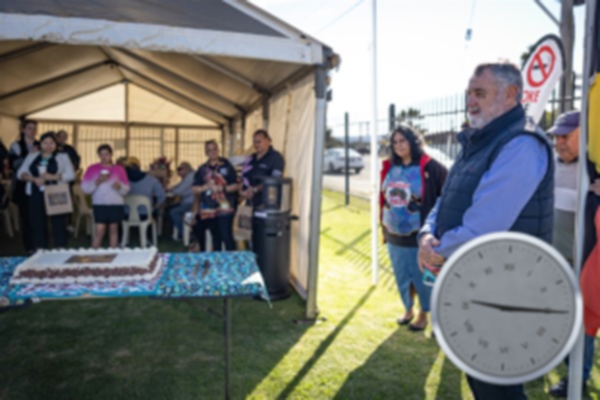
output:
9.15
